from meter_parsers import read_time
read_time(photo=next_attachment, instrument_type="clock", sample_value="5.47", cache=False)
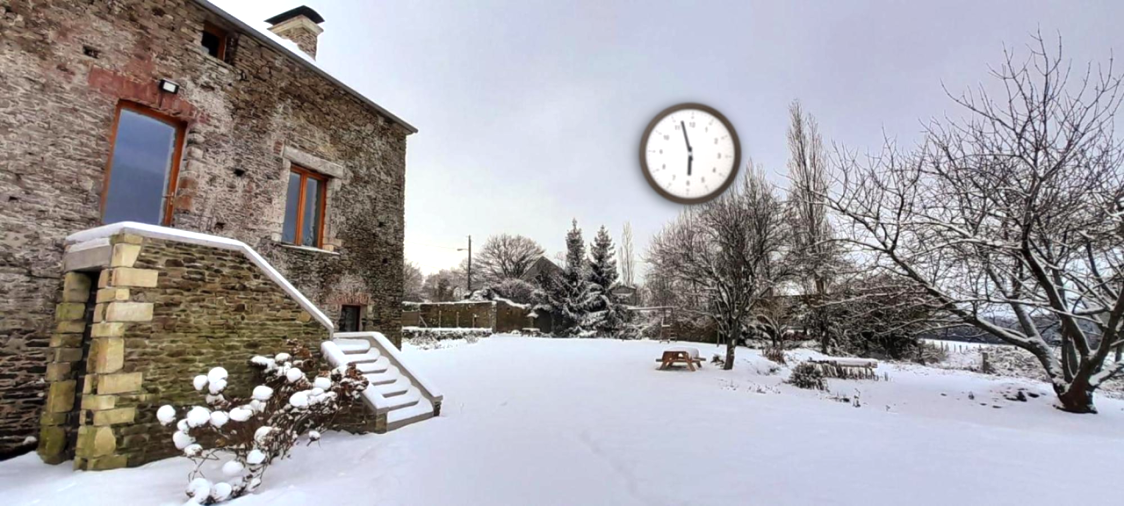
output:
5.57
